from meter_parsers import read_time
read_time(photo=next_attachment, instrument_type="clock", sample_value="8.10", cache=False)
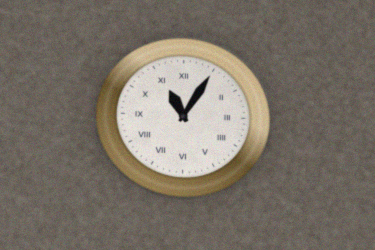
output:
11.05
